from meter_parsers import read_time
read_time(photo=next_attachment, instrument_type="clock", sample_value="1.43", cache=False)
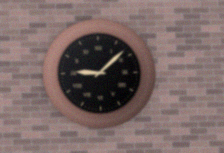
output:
9.08
